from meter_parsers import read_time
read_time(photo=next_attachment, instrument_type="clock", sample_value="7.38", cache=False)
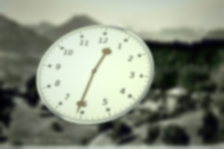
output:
12.31
